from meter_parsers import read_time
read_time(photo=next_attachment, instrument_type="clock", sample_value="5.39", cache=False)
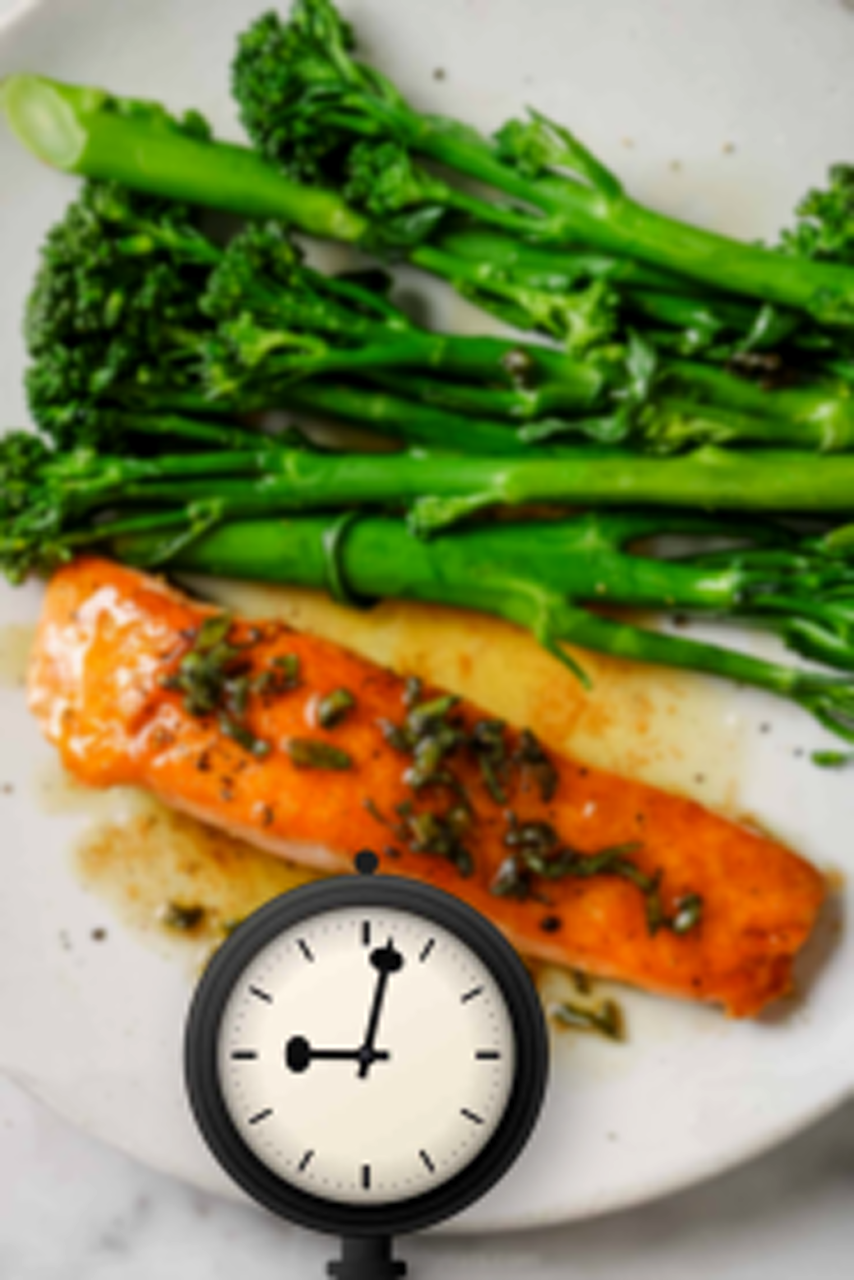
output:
9.02
